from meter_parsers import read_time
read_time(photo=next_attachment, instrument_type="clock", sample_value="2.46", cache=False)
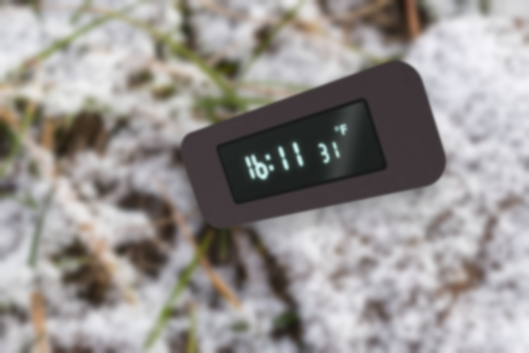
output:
16.11
